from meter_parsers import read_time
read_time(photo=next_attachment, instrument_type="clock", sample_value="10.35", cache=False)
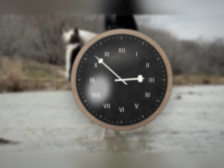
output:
2.52
